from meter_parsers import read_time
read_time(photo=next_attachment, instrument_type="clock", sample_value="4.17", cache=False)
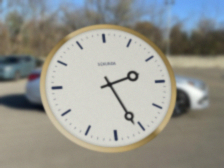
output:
2.26
